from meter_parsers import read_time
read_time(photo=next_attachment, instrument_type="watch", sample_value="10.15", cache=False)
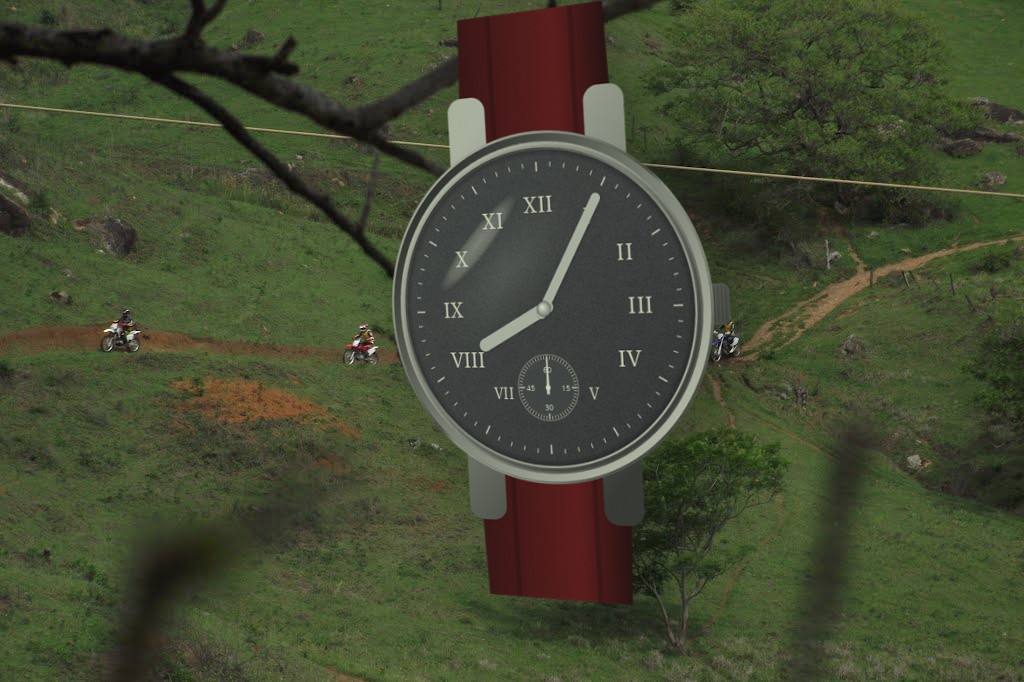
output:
8.05
